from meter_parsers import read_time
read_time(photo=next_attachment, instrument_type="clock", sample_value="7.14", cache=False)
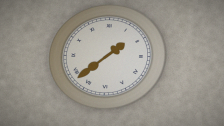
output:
1.38
